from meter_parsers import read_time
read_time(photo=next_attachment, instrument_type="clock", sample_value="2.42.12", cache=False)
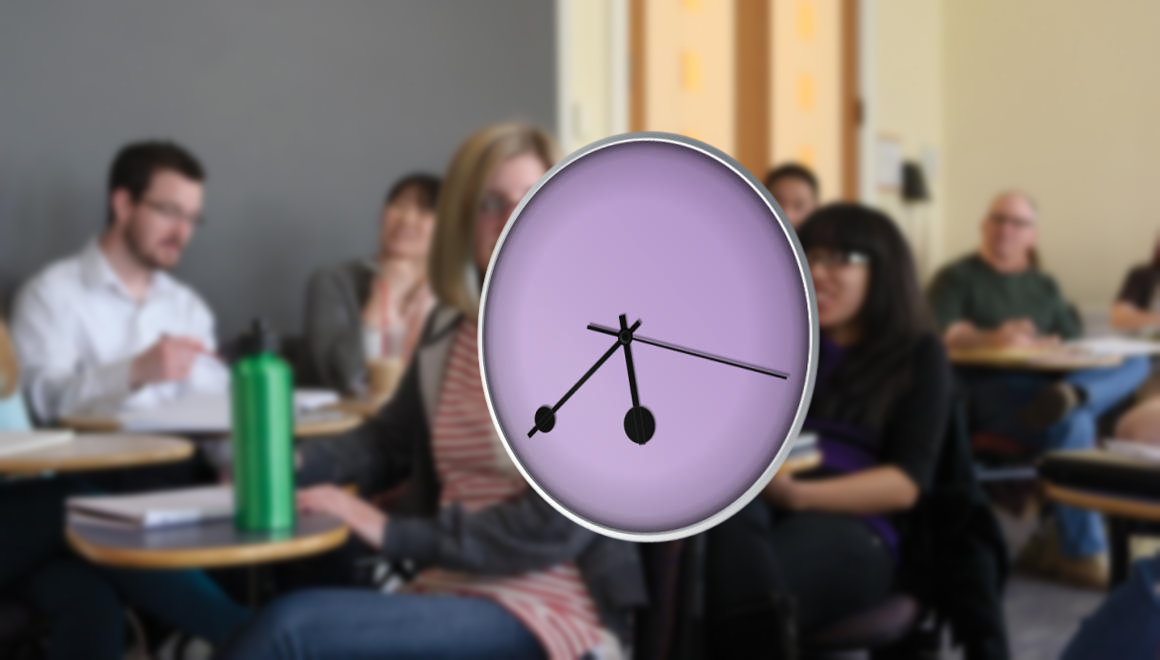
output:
5.38.17
